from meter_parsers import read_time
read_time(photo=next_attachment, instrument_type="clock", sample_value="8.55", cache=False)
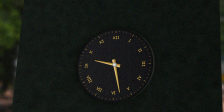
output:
9.28
